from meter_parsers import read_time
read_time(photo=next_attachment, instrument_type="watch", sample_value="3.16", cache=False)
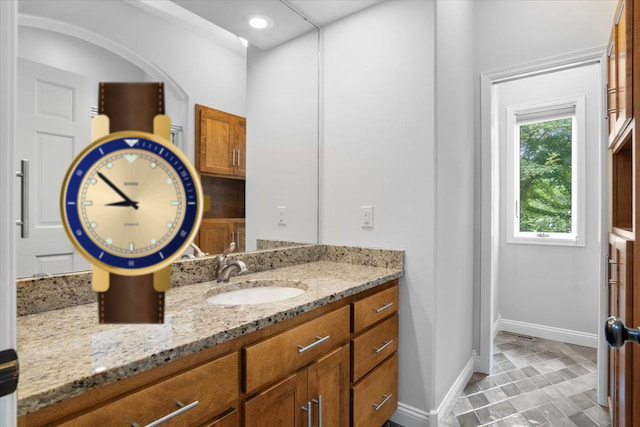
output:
8.52
